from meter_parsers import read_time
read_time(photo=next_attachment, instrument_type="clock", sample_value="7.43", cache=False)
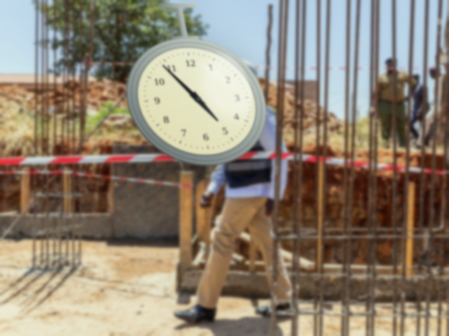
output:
4.54
